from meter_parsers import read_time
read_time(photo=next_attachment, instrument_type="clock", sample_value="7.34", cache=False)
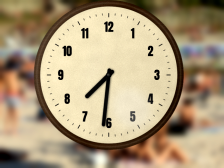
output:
7.31
